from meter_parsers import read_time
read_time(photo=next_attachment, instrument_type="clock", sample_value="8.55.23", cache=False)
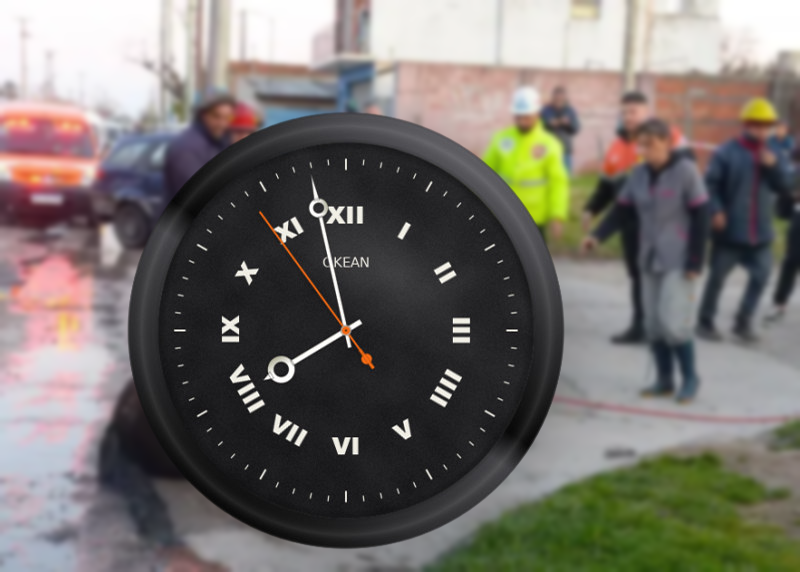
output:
7.57.54
